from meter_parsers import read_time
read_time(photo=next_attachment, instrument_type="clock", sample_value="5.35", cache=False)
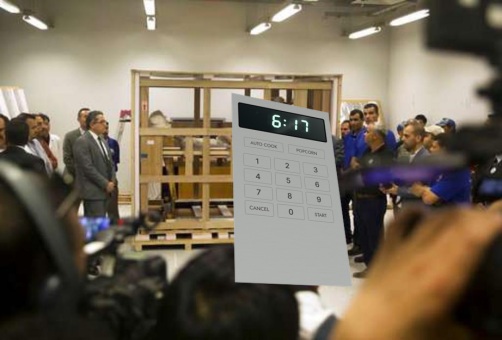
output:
6.17
